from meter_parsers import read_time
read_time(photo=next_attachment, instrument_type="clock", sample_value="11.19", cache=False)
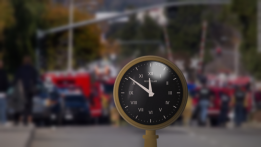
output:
11.51
